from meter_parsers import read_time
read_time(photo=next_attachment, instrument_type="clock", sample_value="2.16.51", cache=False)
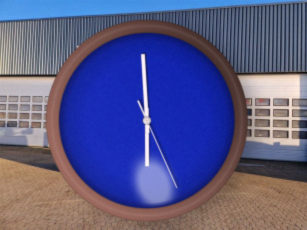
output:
5.59.26
